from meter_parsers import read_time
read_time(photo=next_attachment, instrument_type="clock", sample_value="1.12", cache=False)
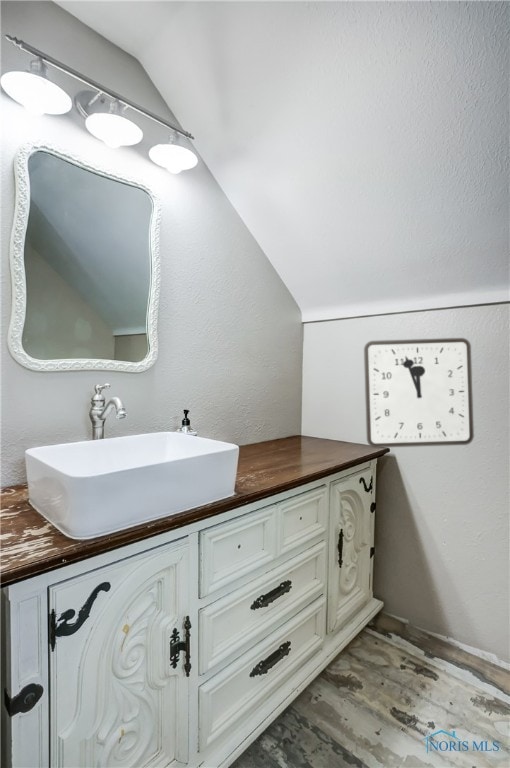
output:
11.57
